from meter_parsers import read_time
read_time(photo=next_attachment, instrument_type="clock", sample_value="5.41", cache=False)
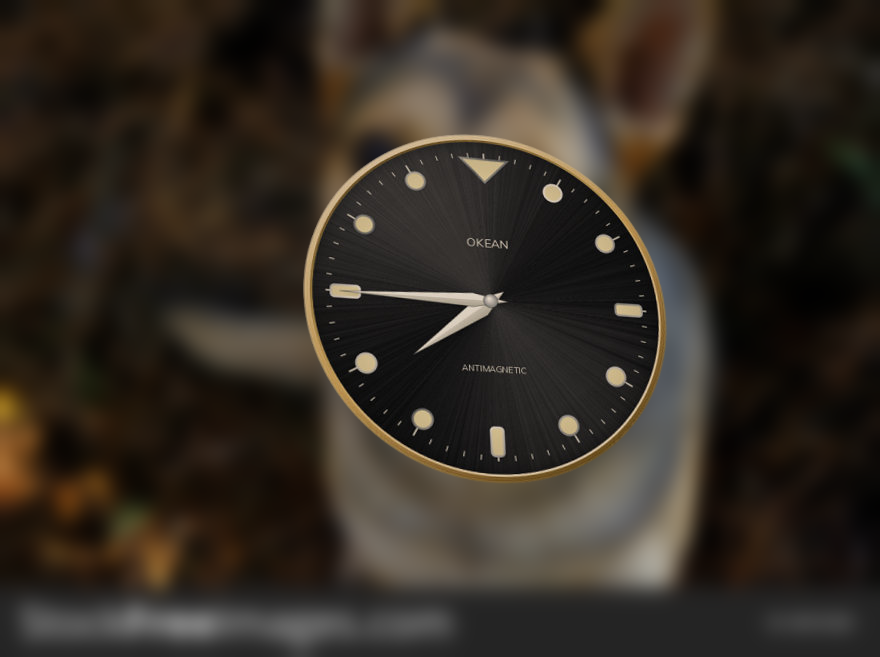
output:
7.45
